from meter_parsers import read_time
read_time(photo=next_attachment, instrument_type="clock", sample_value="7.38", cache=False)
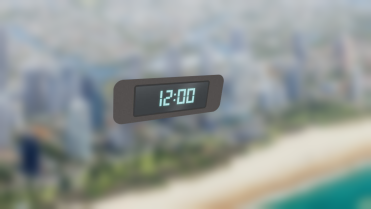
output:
12.00
